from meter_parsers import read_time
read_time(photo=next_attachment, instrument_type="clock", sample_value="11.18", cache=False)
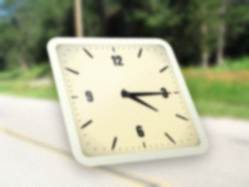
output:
4.15
